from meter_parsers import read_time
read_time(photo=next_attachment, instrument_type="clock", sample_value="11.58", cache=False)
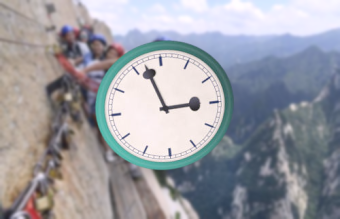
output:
2.57
